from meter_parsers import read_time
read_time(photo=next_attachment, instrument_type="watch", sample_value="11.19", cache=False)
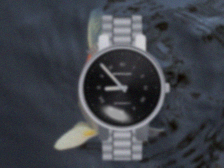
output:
8.53
